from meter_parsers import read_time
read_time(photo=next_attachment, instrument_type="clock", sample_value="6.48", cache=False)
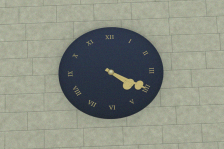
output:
4.20
